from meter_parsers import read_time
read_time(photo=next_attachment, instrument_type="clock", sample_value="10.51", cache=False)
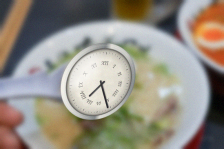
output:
7.26
